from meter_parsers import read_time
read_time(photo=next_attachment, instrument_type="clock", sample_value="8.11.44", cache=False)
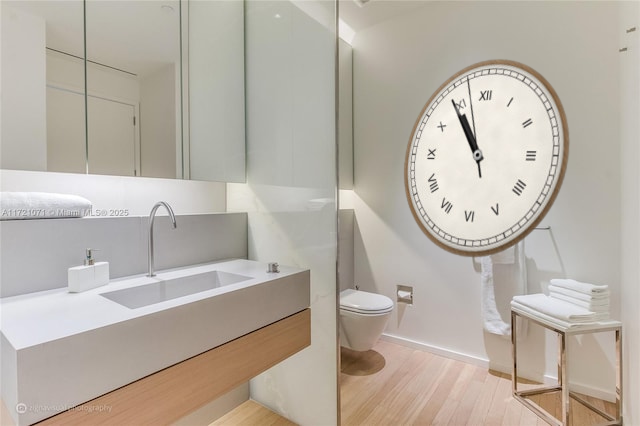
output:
10.53.57
